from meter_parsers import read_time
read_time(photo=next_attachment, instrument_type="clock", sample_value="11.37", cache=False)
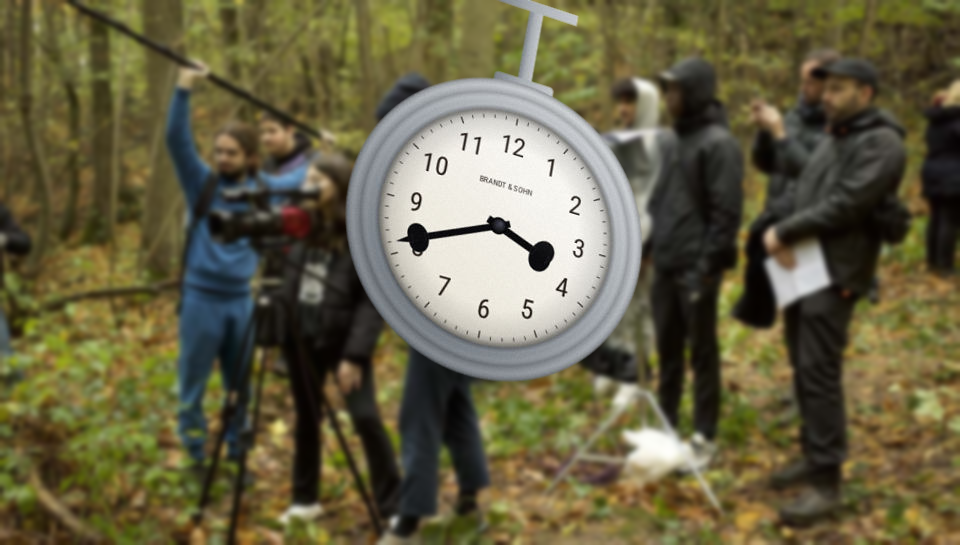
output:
3.41
